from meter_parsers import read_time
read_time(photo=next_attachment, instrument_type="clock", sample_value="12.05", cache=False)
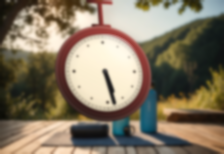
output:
5.28
